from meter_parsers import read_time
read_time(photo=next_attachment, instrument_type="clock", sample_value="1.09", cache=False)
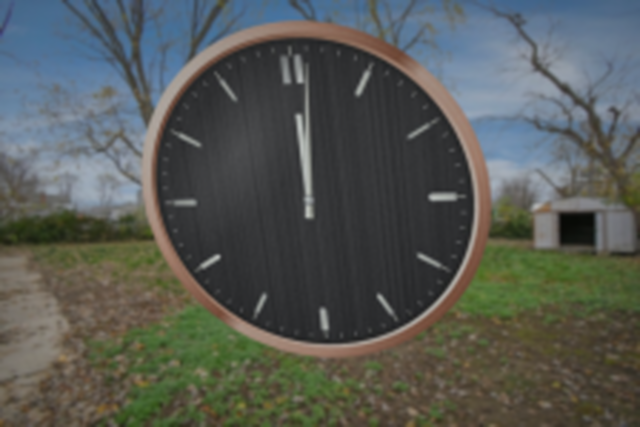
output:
12.01
